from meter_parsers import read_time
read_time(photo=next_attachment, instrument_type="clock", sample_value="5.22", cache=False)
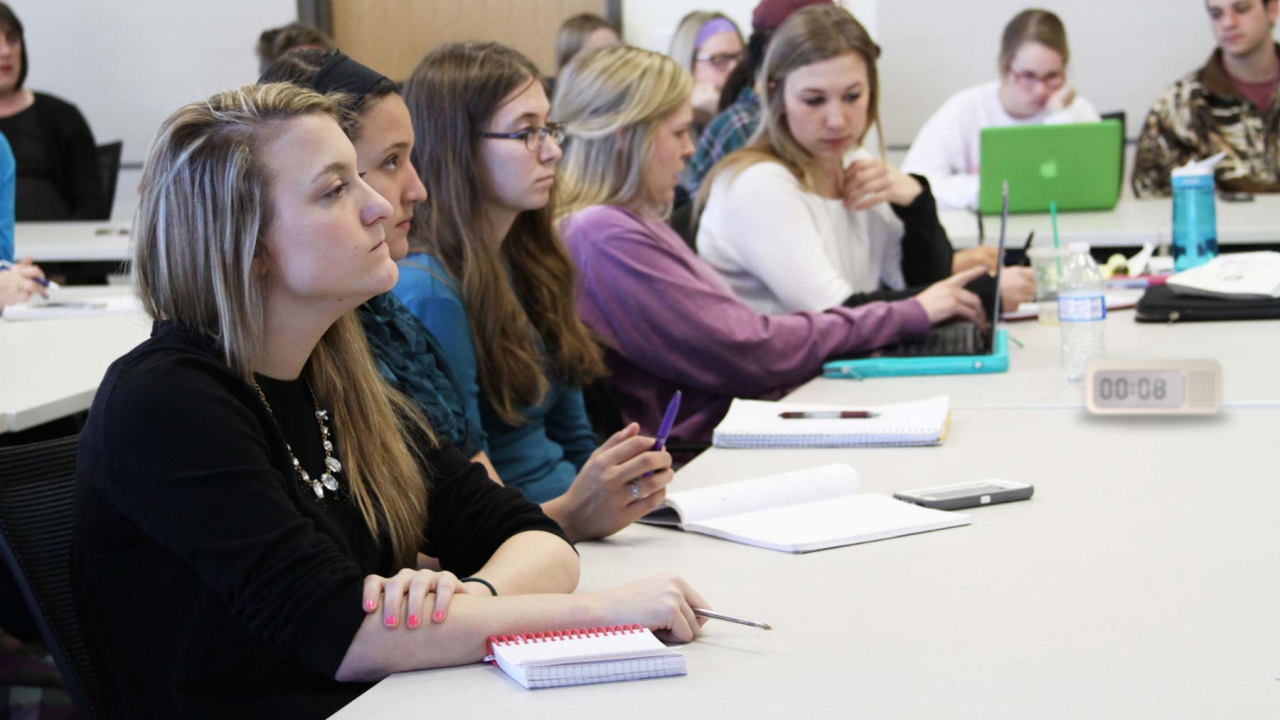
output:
0.08
